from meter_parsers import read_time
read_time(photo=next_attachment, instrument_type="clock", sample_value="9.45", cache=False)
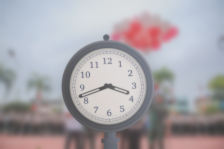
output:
3.42
